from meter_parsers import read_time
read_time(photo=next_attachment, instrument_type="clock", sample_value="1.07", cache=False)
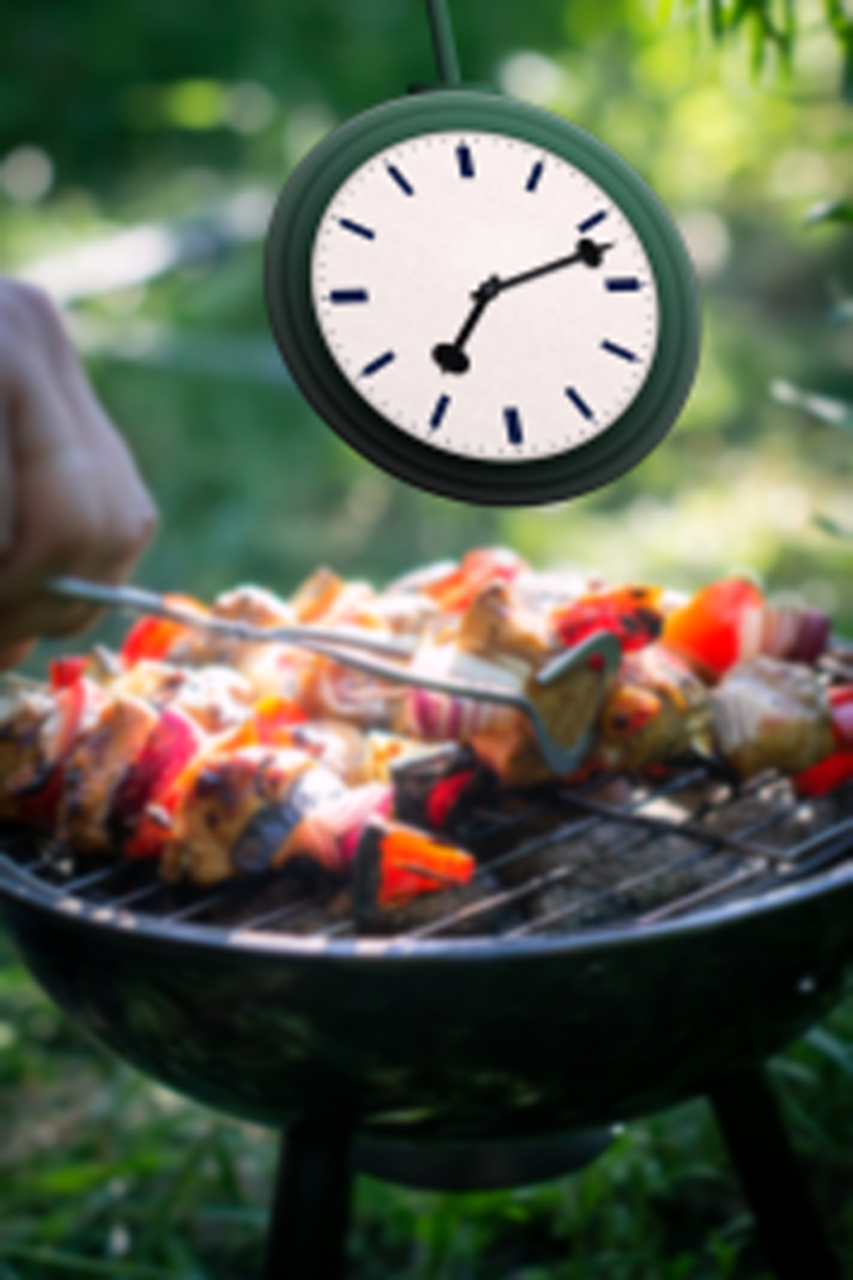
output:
7.12
